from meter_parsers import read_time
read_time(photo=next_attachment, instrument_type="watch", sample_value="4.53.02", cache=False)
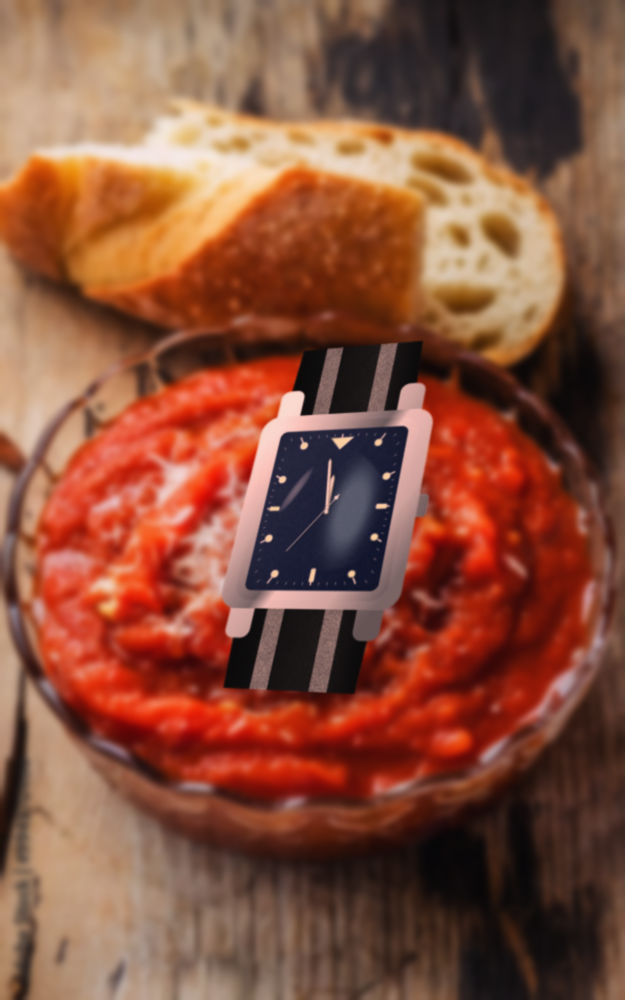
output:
11.58.36
